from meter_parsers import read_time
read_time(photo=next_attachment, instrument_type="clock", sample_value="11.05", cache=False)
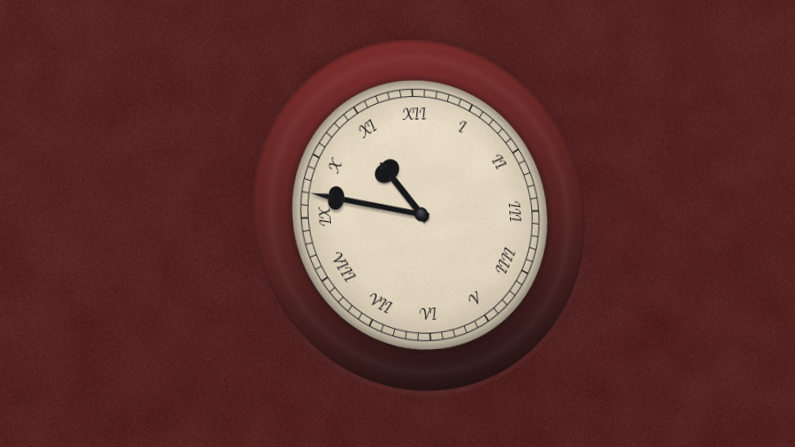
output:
10.47
